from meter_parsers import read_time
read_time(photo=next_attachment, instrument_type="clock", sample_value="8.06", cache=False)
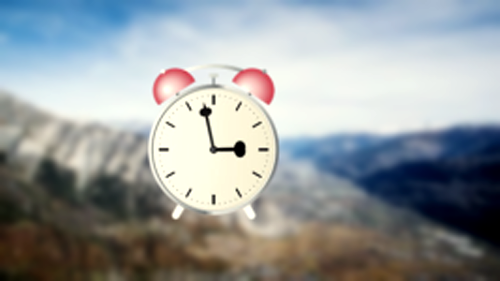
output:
2.58
